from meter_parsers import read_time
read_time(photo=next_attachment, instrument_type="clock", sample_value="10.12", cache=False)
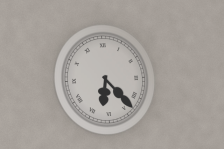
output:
6.23
